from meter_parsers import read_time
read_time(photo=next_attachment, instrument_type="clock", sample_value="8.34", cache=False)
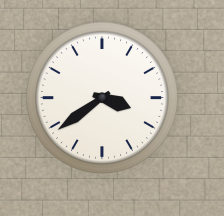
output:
3.39
